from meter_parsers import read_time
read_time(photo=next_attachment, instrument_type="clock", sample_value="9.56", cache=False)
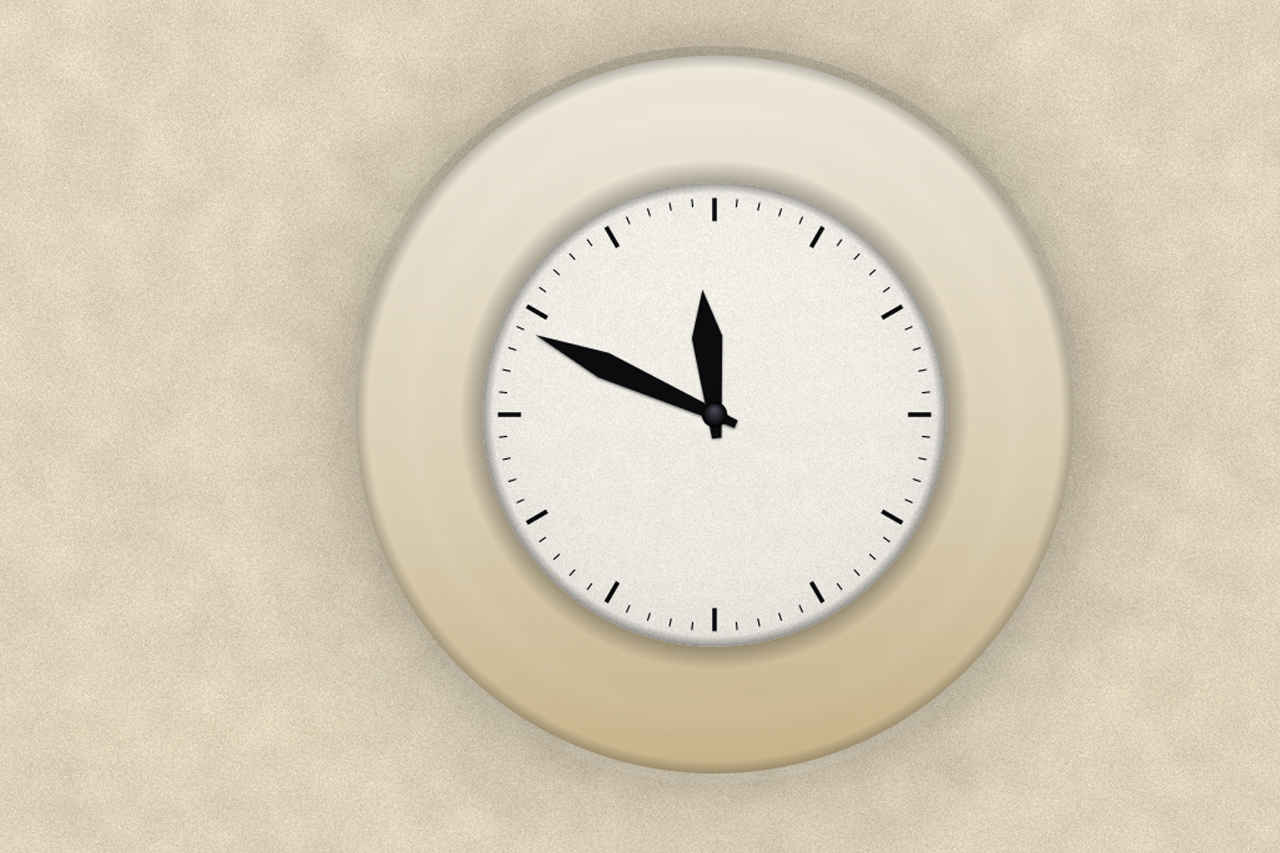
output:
11.49
